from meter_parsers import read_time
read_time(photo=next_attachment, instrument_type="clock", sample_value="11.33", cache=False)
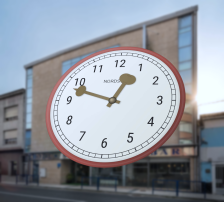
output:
12.48
